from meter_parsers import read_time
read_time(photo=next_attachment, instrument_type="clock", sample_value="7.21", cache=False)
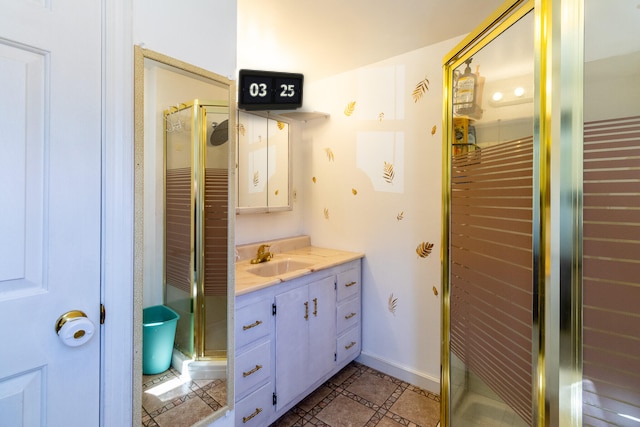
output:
3.25
